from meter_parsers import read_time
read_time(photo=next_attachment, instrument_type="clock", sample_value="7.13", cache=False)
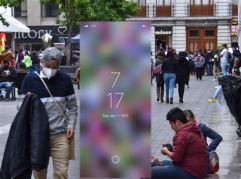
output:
7.17
